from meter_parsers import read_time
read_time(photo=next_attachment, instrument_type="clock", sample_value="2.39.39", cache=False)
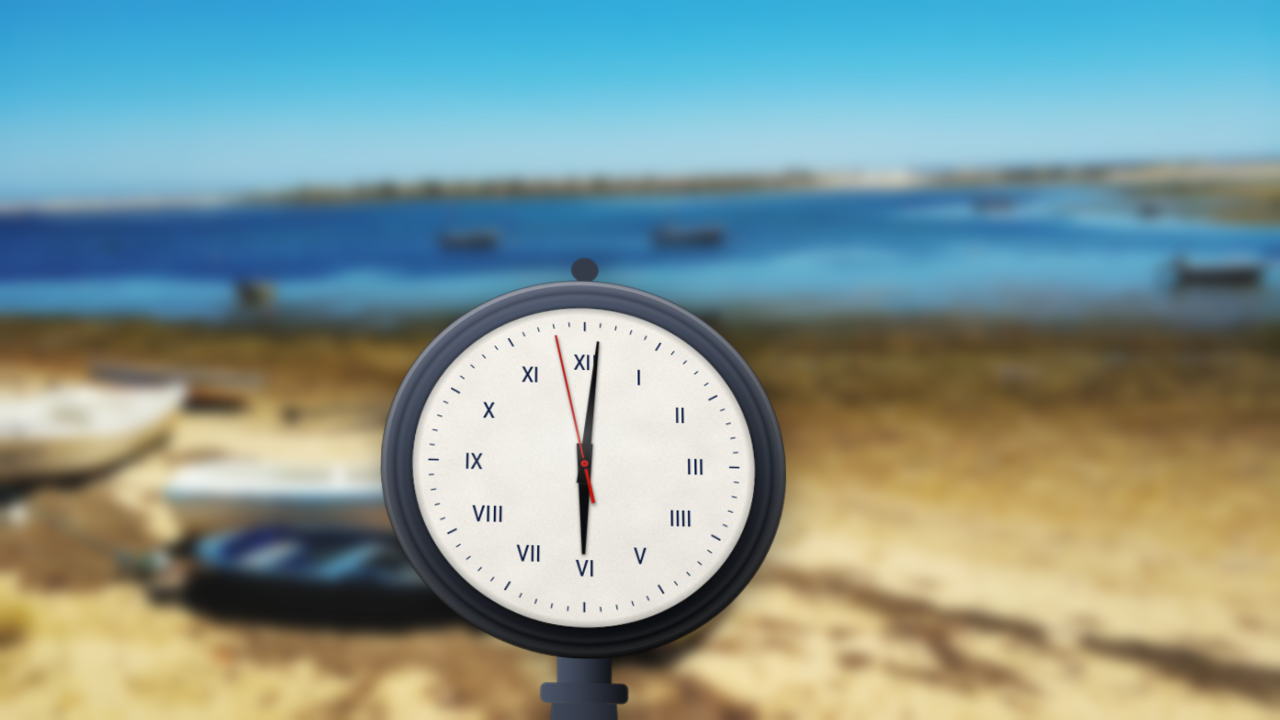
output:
6.00.58
